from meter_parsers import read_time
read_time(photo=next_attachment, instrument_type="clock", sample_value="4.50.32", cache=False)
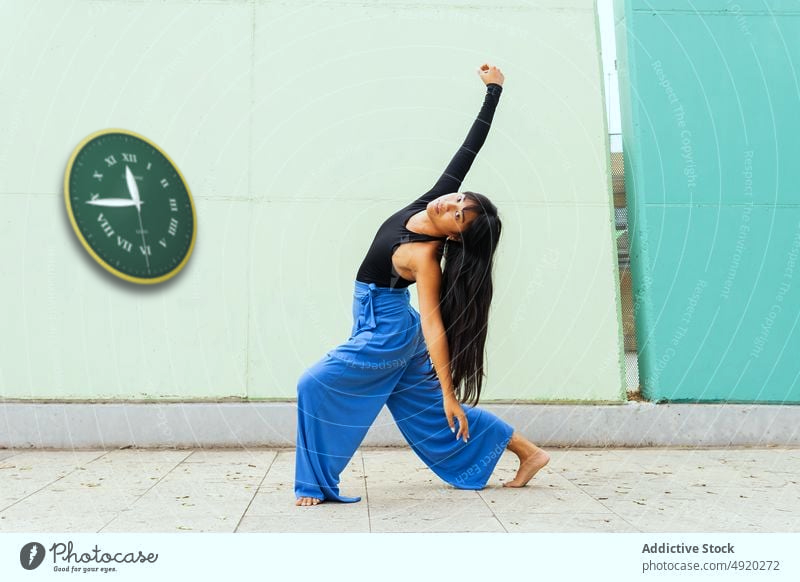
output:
11.44.30
